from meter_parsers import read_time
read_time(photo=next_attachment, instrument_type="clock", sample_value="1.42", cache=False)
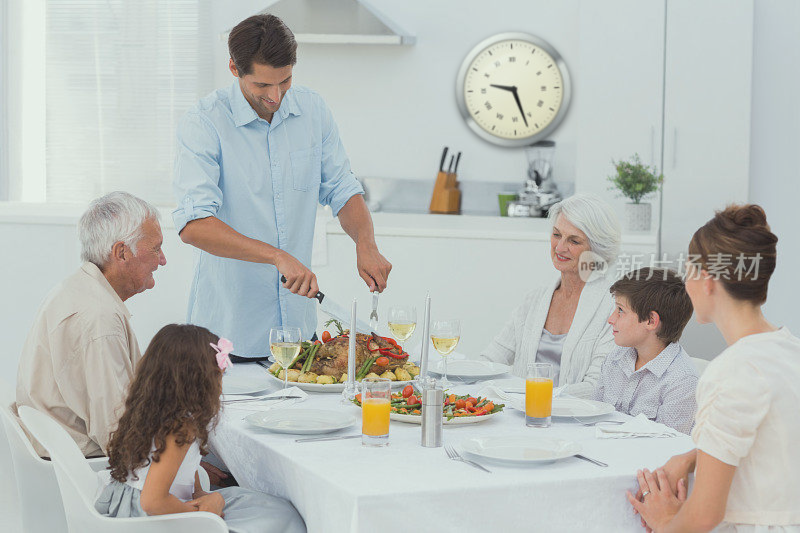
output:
9.27
